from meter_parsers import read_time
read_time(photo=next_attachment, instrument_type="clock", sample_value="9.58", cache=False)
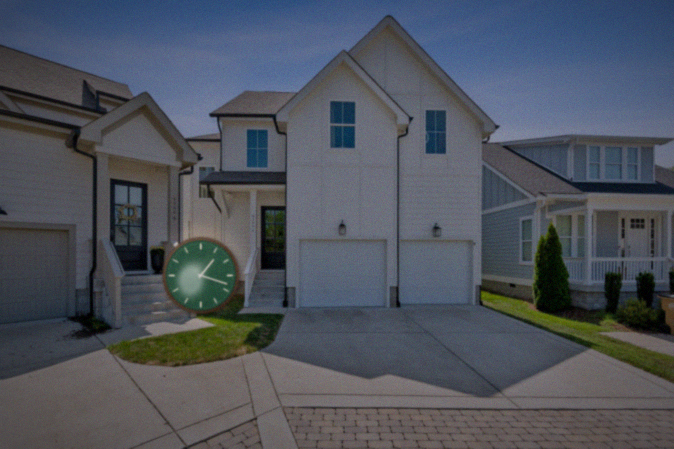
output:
1.18
